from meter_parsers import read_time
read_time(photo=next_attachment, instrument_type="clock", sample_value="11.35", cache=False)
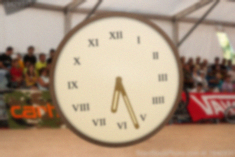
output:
6.27
